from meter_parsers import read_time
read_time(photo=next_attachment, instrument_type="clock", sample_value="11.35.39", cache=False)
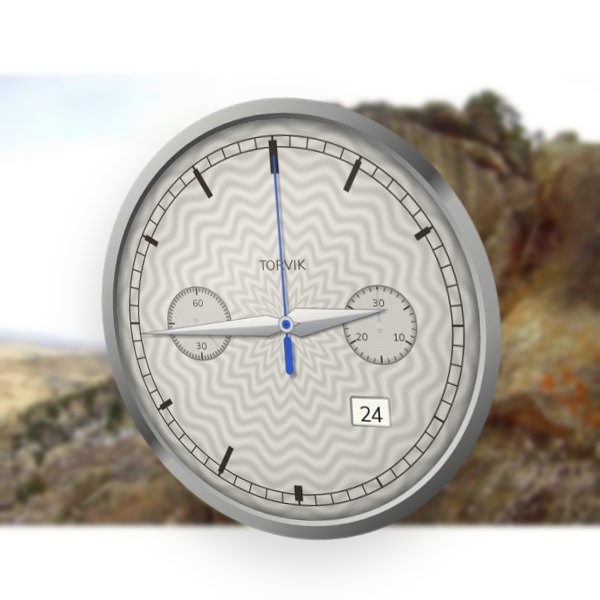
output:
2.44.23
